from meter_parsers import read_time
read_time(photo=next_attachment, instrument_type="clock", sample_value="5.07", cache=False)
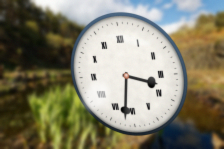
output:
3.32
